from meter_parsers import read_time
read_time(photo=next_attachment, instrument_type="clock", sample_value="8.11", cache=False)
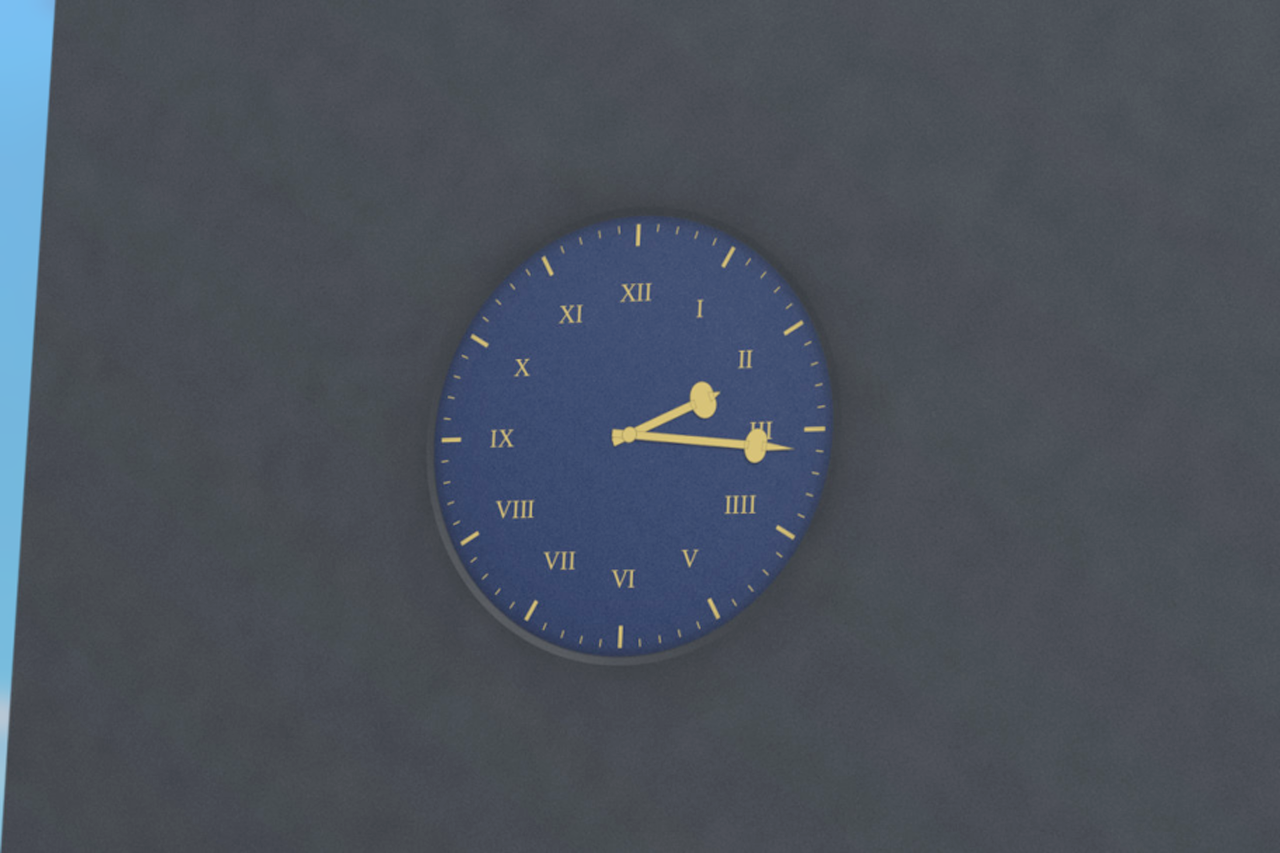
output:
2.16
